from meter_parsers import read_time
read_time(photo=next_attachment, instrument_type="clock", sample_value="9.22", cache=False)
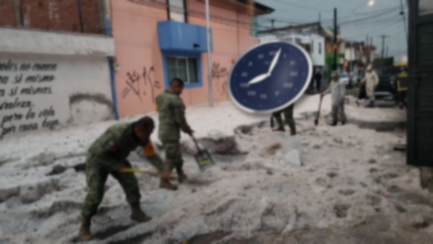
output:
8.02
